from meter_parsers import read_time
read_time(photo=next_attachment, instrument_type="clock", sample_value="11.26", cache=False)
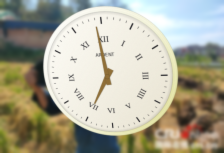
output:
6.59
